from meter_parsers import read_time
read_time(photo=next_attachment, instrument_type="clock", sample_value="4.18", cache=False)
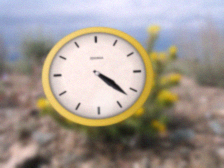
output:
4.22
